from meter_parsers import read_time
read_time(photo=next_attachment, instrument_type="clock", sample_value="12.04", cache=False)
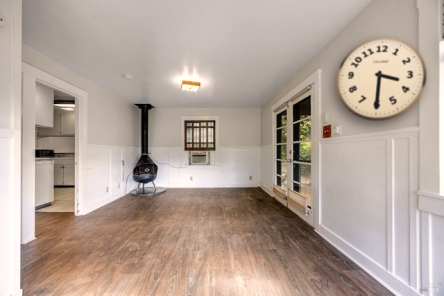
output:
3.30
